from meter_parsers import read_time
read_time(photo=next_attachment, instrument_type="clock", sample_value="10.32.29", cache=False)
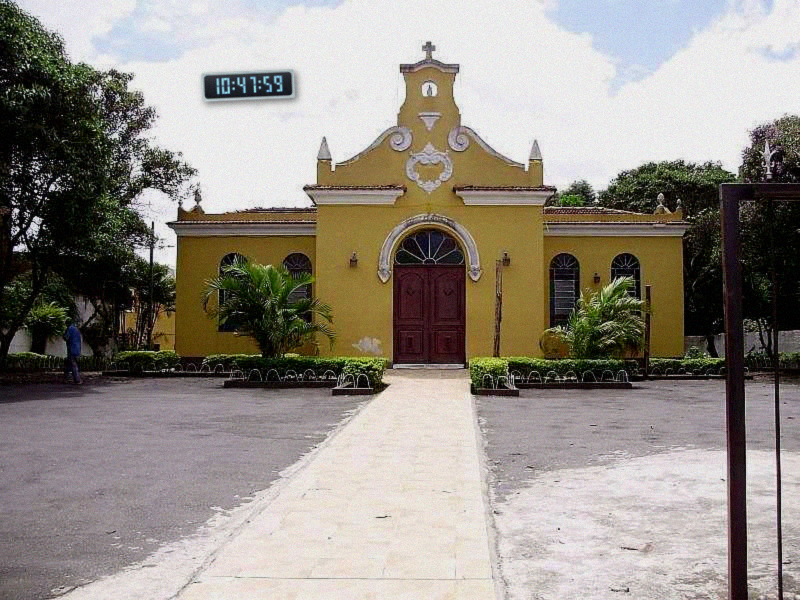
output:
10.47.59
